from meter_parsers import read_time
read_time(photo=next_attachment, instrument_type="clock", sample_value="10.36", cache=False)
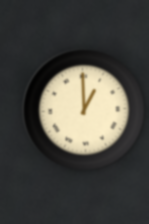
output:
1.00
